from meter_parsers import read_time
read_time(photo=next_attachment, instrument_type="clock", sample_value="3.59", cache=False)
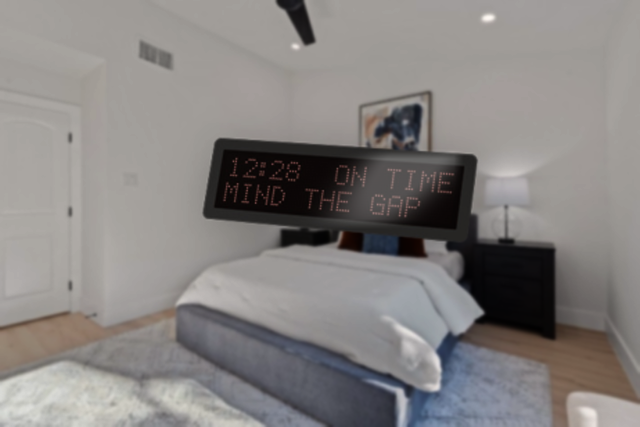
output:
12.28
